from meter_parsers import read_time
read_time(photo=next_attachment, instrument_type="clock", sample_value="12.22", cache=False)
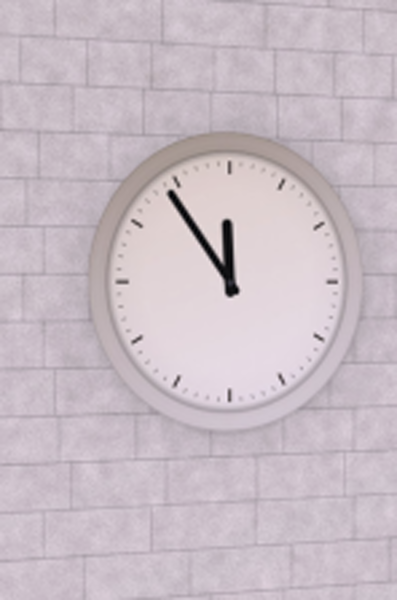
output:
11.54
